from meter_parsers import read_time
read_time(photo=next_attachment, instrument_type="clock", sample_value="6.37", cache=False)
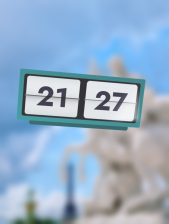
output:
21.27
